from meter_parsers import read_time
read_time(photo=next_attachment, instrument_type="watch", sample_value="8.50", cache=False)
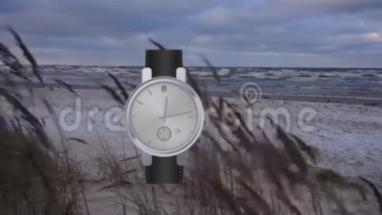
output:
12.13
